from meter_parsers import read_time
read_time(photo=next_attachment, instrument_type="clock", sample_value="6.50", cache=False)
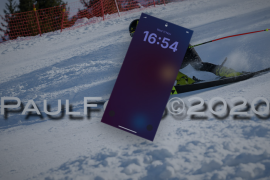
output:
16.54
